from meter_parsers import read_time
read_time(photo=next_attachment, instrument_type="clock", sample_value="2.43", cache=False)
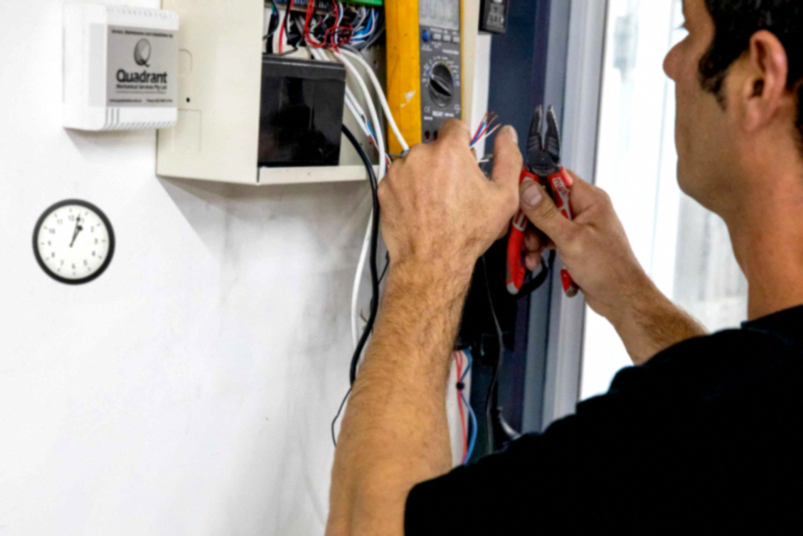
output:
1.03
